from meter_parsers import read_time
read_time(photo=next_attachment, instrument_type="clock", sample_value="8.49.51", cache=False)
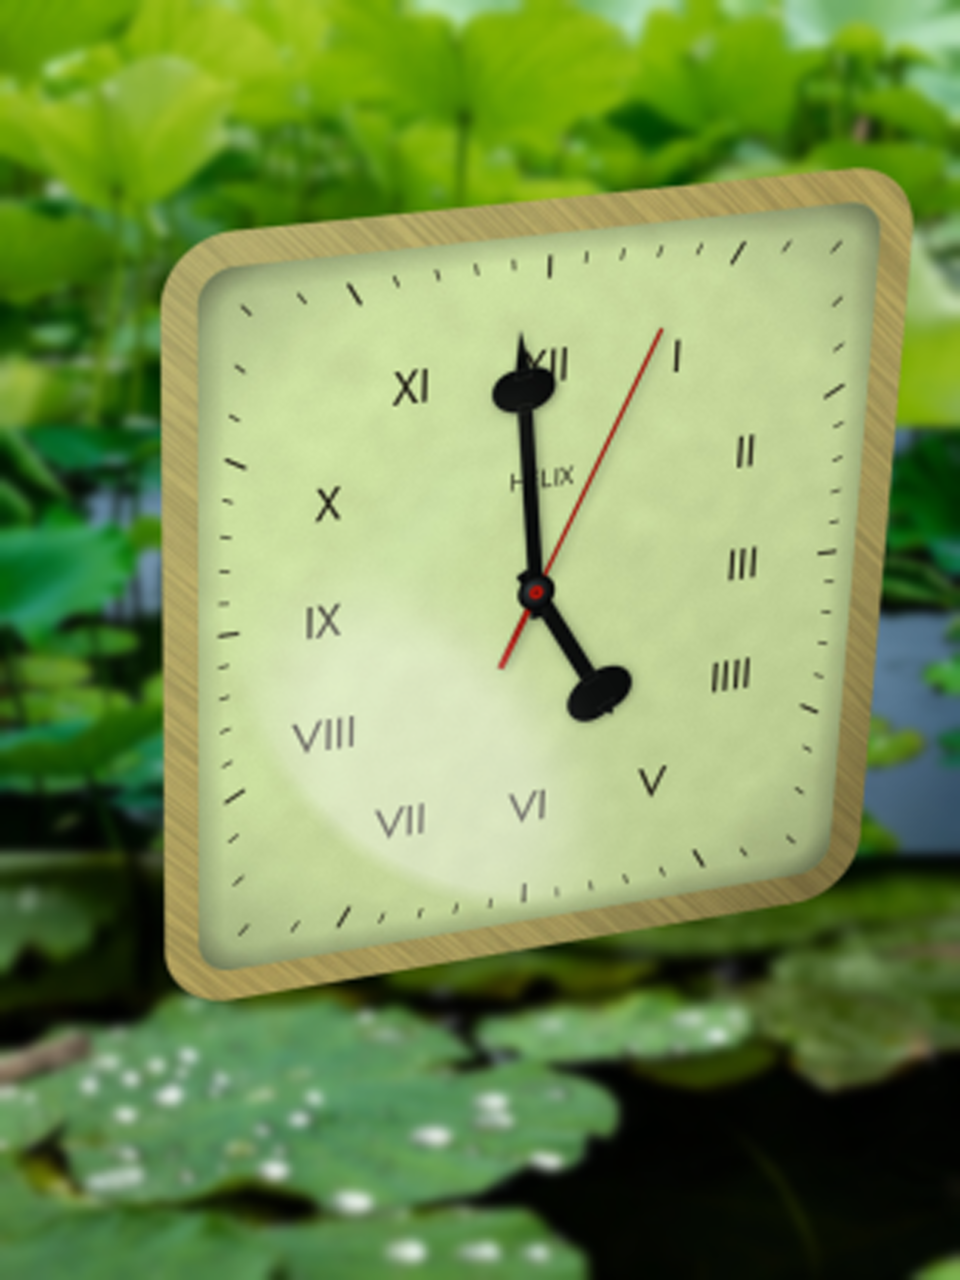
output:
4.59.04
